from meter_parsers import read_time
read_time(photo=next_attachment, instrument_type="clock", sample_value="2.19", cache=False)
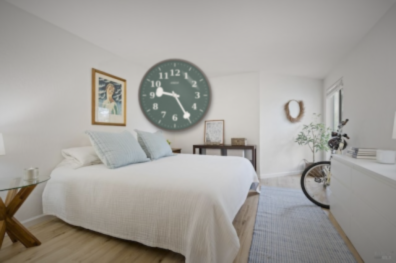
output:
9.25
